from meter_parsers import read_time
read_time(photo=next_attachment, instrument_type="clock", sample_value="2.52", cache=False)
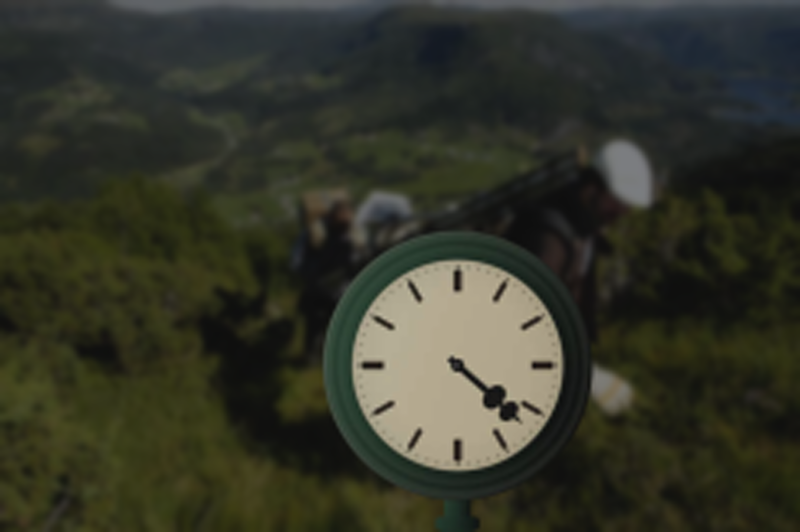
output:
4.22
